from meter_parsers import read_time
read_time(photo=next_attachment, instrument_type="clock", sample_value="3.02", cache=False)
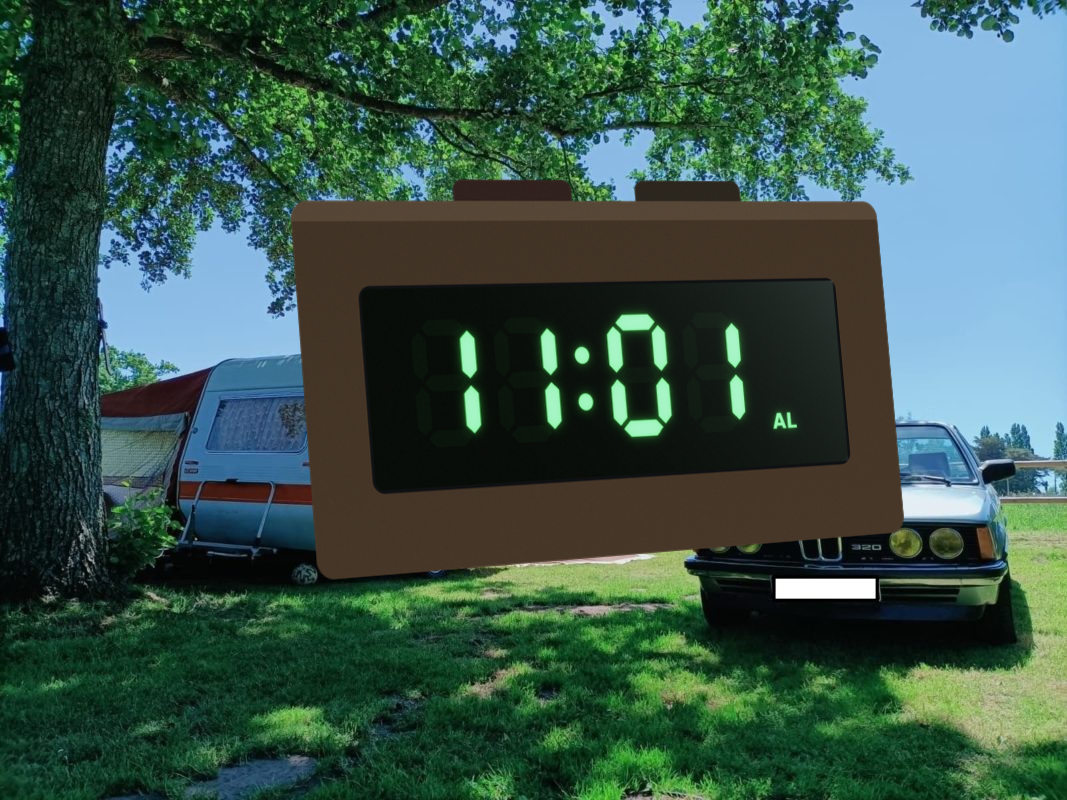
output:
11.01
